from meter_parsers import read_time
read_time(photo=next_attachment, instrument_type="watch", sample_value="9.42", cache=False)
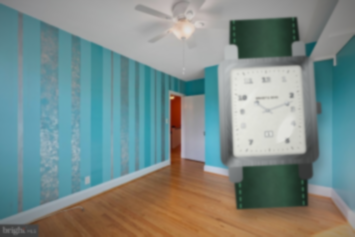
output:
10.12
